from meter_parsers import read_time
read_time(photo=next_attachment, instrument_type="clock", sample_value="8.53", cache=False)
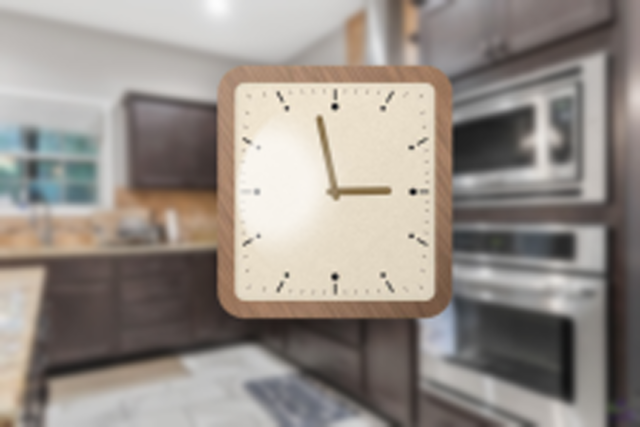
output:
2.58
